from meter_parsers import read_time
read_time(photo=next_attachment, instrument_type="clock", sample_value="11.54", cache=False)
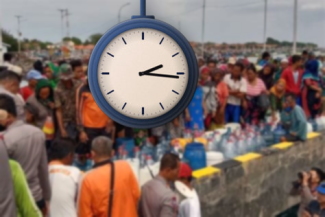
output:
2.16
